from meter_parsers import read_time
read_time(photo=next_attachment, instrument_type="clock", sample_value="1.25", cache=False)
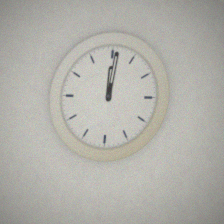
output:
12.01
